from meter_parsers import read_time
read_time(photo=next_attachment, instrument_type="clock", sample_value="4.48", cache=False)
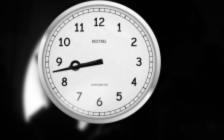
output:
8.43
